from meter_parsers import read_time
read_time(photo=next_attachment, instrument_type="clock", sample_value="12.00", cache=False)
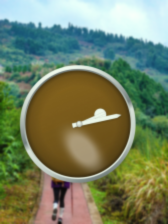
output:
2.13
